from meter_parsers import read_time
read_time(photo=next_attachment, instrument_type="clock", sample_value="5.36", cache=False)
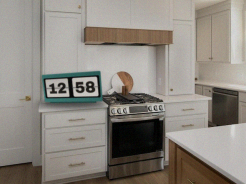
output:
12.58
